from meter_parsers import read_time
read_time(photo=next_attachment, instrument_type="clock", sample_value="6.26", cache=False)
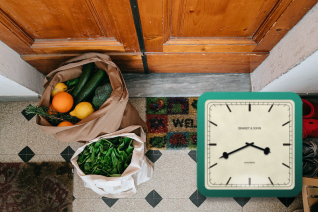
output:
3.41
